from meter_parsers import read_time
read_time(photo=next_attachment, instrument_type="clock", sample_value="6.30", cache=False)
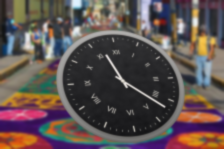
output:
11.22
